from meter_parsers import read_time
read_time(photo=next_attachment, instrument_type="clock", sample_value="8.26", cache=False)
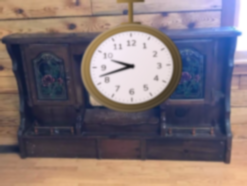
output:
9.42
